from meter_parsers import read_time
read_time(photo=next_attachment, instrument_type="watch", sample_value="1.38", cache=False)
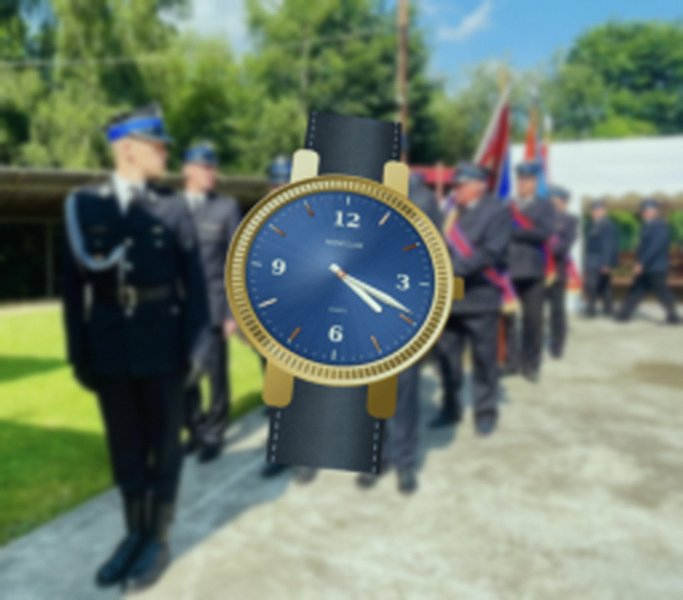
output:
4.19
